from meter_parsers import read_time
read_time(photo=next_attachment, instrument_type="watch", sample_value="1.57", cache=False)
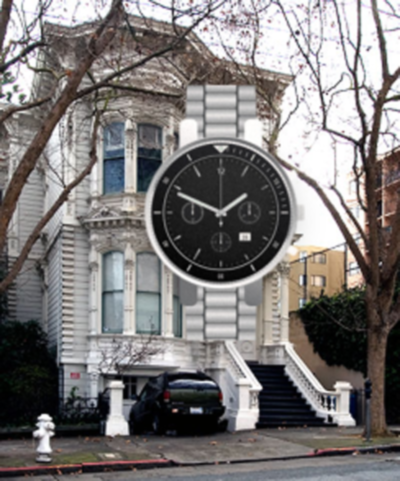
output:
1.49
